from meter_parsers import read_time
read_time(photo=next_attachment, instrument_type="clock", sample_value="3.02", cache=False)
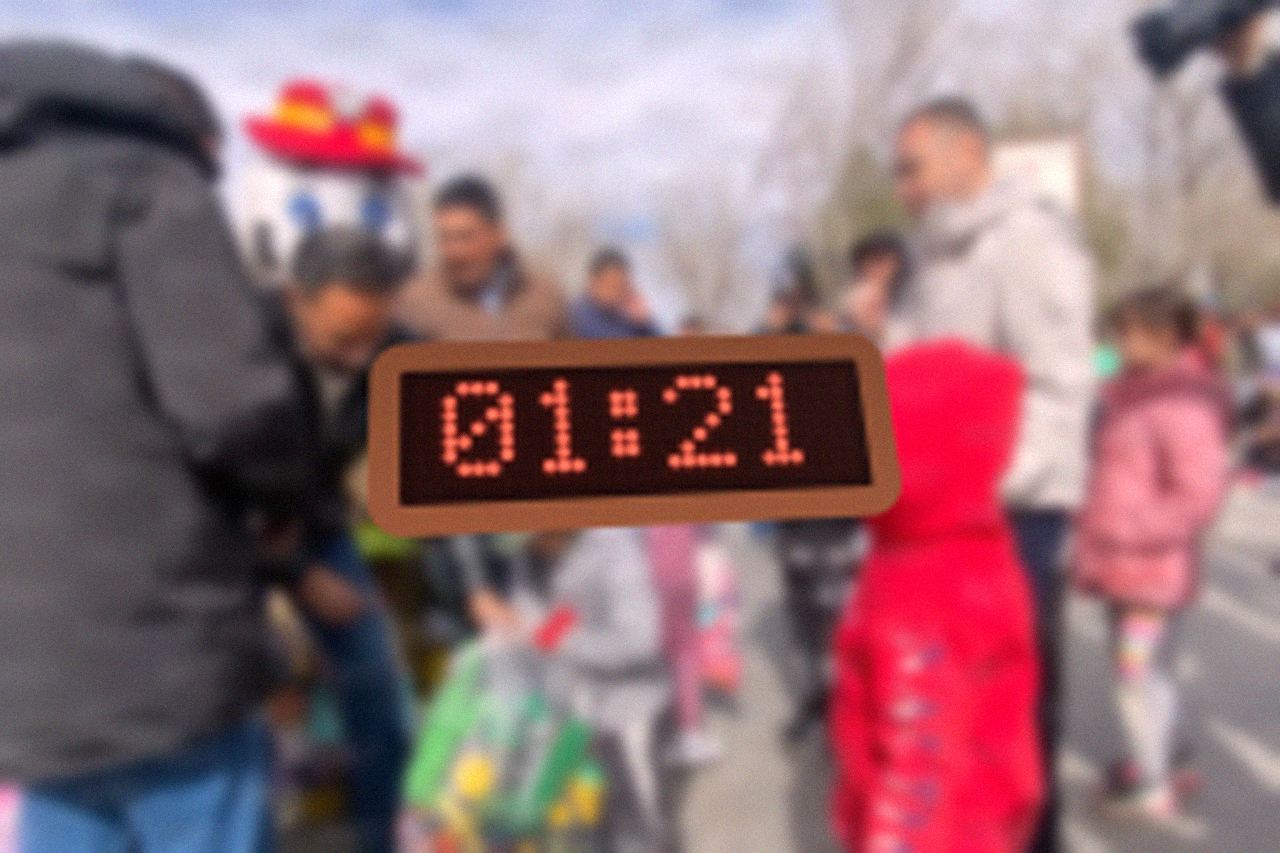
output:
1.21
